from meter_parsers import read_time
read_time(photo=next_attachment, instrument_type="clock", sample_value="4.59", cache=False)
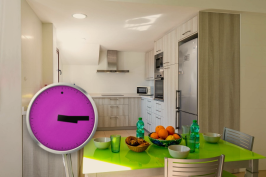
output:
3.15
